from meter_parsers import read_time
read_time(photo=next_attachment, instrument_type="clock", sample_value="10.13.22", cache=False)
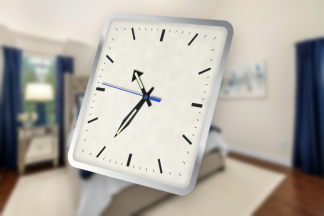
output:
10.34.46
